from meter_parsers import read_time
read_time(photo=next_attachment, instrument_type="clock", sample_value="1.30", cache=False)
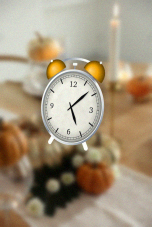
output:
5.08
